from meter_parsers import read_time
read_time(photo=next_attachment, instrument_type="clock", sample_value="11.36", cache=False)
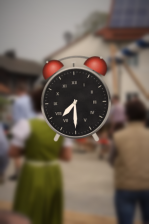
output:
7.30
